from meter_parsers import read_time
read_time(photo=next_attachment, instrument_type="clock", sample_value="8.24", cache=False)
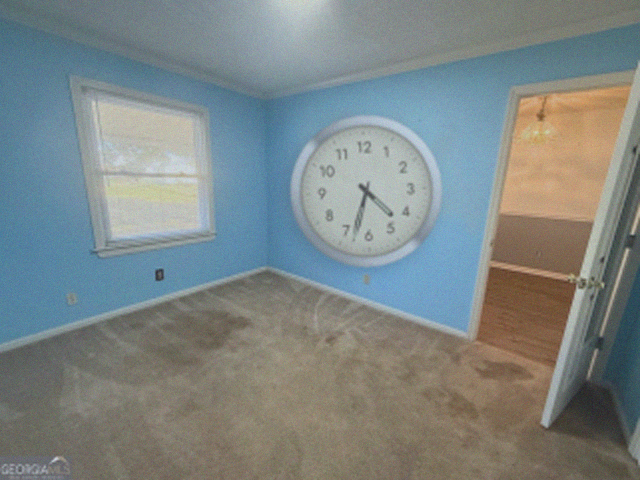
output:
4.33
